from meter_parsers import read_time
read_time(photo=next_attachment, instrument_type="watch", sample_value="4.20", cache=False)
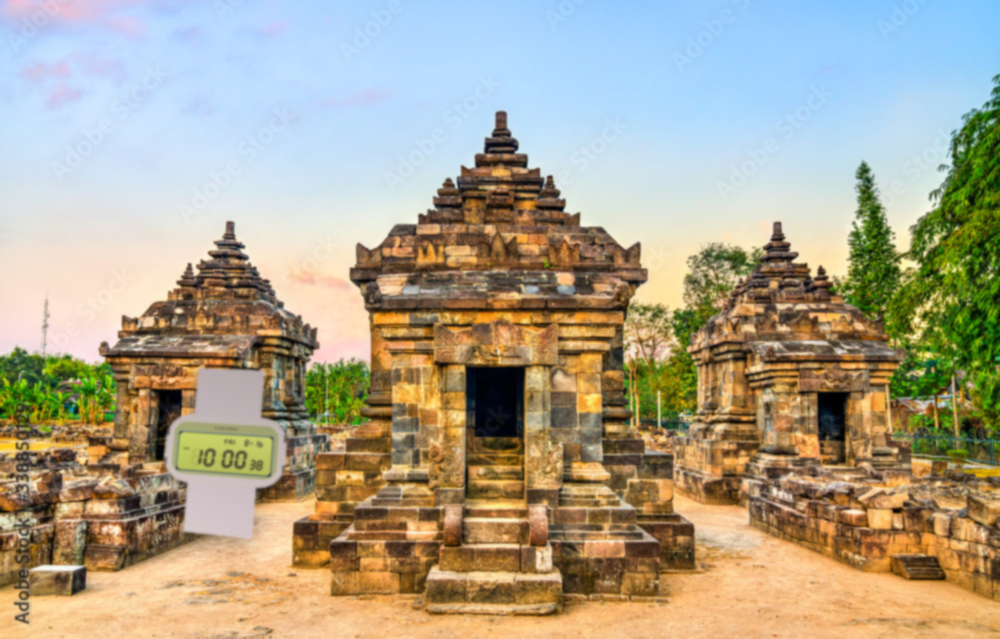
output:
10.00
